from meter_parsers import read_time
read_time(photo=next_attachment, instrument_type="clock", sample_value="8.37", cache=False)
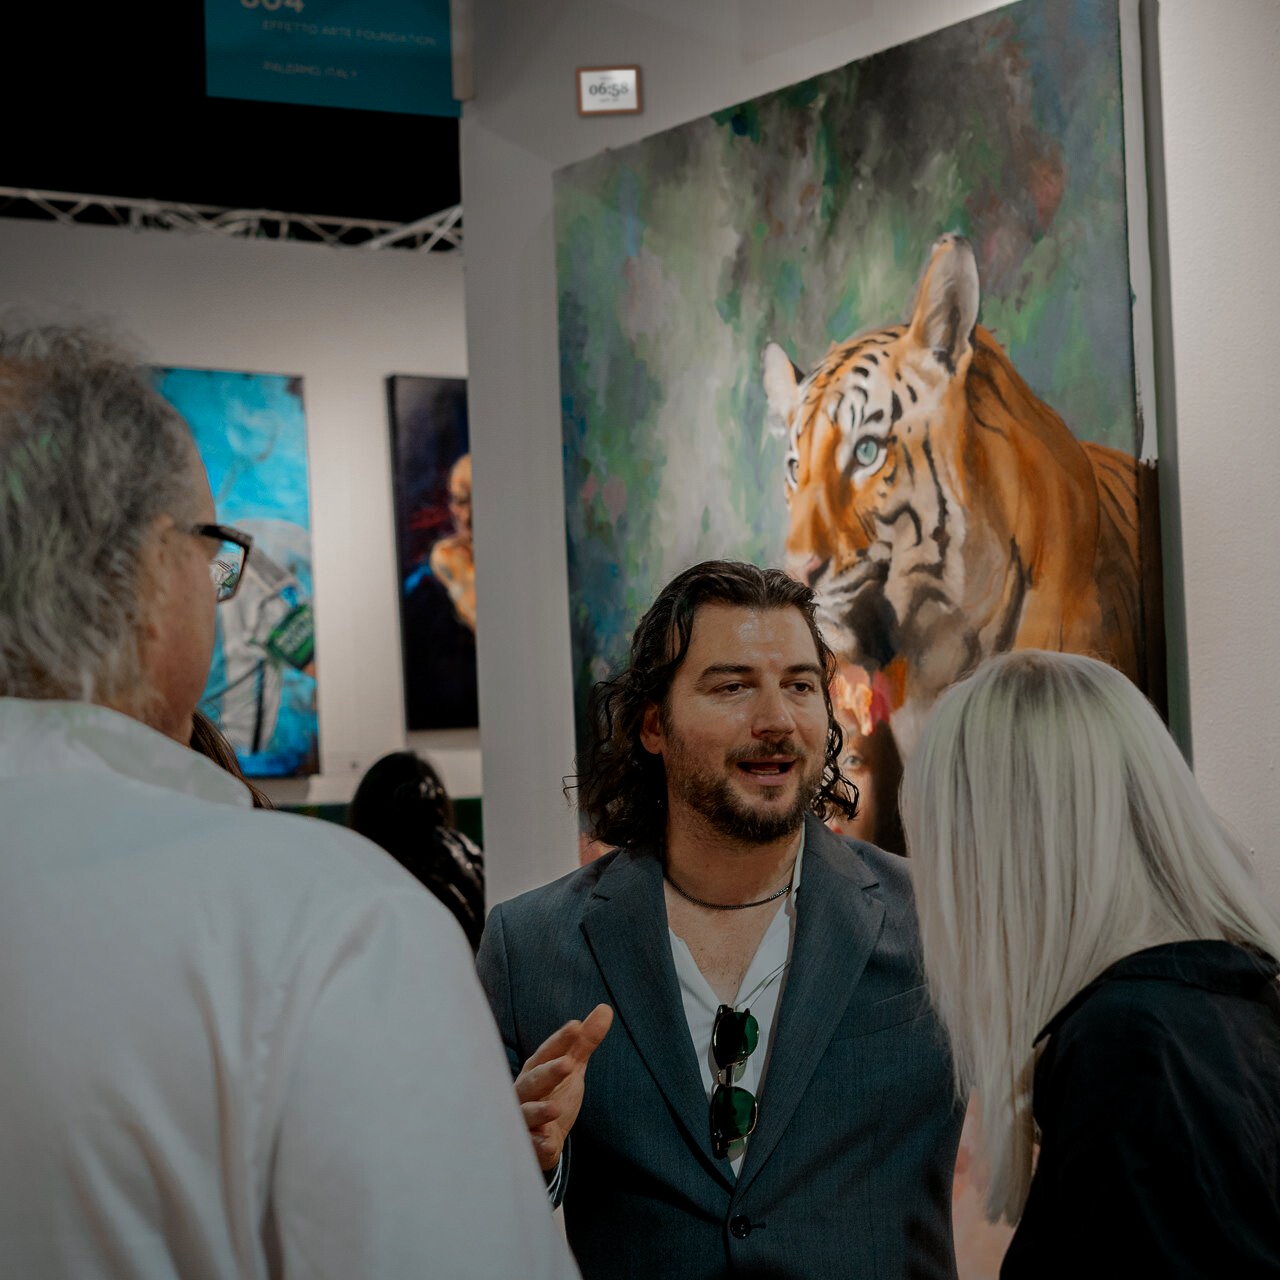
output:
6.58
